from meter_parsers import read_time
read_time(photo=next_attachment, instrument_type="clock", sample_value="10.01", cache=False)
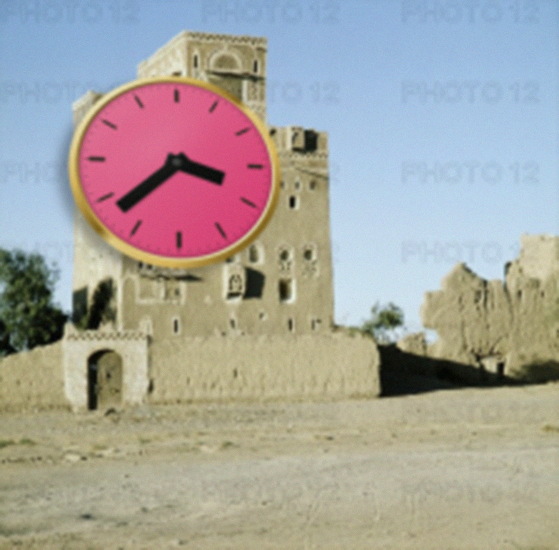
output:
3.38
